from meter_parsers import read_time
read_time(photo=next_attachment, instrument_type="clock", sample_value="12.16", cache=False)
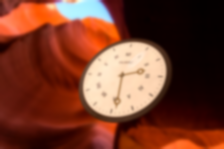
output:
2.29
